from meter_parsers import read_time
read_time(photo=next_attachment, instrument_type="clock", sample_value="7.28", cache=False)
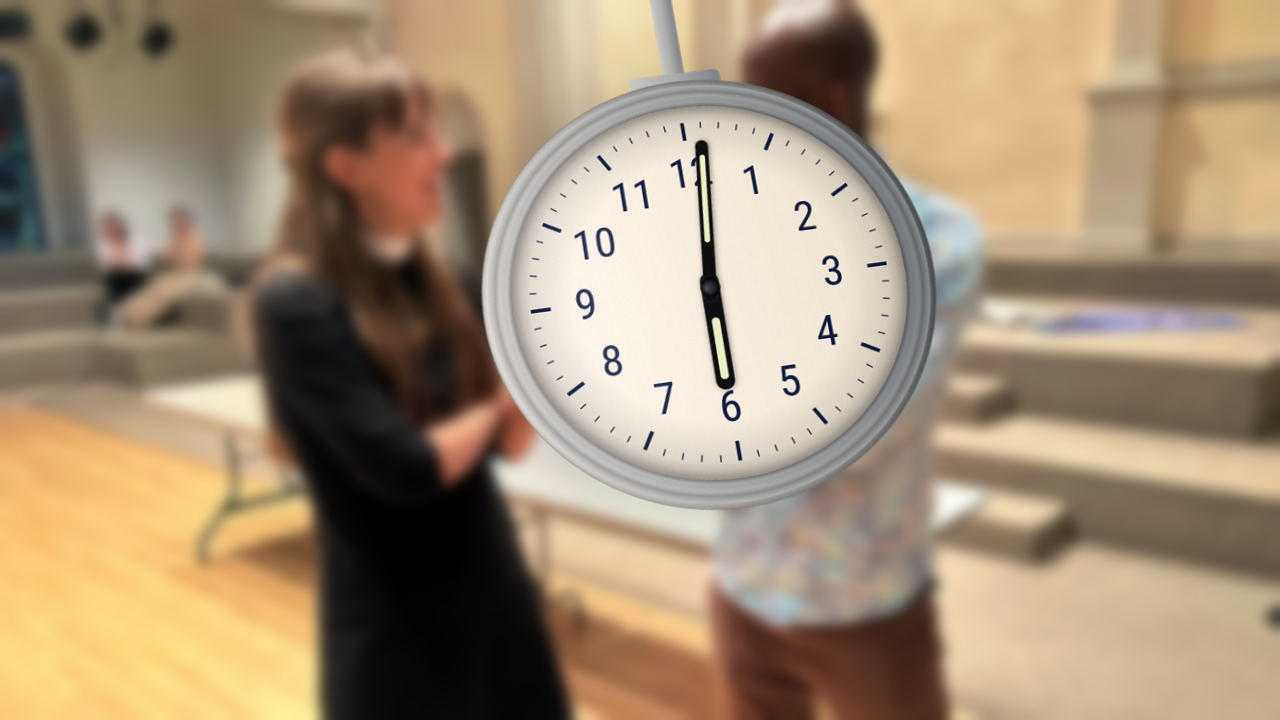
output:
6.01
